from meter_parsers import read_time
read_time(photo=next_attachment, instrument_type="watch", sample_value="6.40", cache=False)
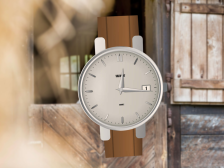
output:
12.16
